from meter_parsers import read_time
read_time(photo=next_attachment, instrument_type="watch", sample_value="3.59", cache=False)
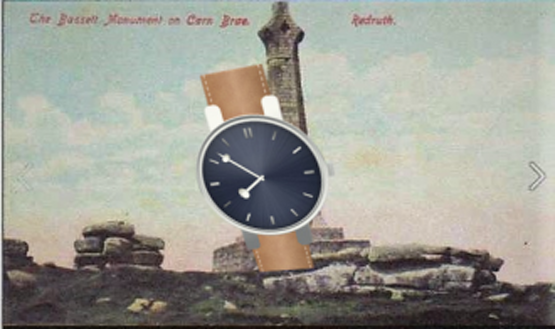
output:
7.52
